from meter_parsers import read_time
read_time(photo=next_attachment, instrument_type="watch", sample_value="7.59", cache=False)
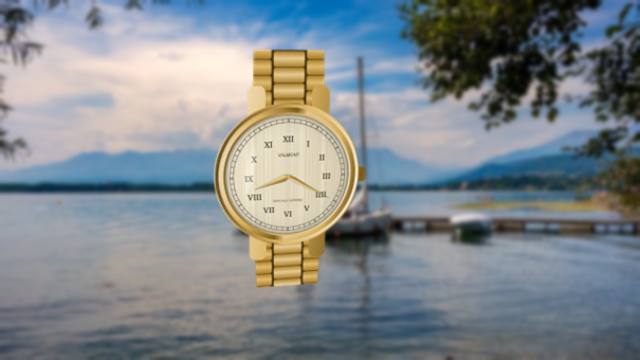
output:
8.20
